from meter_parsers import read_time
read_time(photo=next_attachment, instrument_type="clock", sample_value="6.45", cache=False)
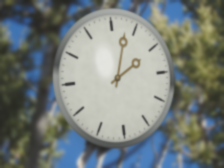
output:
2.03
